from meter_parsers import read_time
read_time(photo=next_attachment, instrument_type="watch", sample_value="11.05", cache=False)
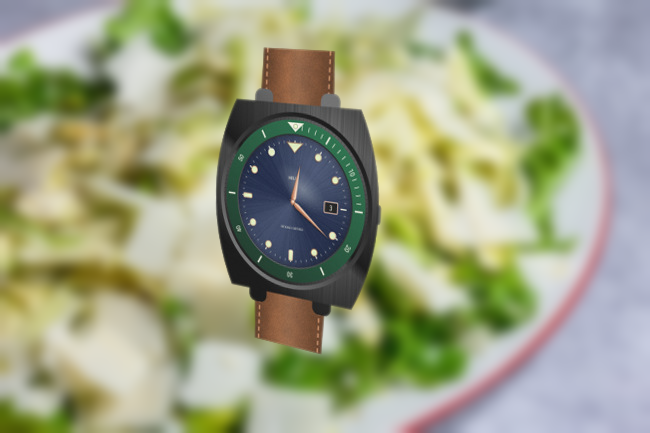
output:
12.21
